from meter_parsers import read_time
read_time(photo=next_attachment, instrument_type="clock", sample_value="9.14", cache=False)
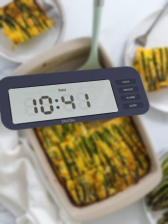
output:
10.41
